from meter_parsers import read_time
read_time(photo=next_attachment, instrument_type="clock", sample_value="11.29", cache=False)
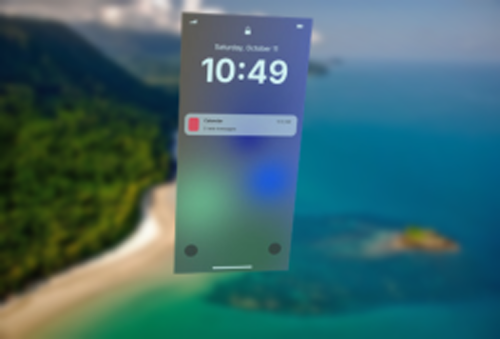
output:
10.49
